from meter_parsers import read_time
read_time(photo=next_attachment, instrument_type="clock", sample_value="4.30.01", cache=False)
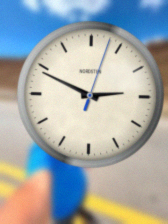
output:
2.49.03
